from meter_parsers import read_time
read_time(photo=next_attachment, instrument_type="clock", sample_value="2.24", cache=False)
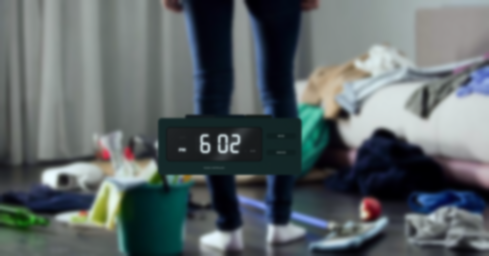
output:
6.02
